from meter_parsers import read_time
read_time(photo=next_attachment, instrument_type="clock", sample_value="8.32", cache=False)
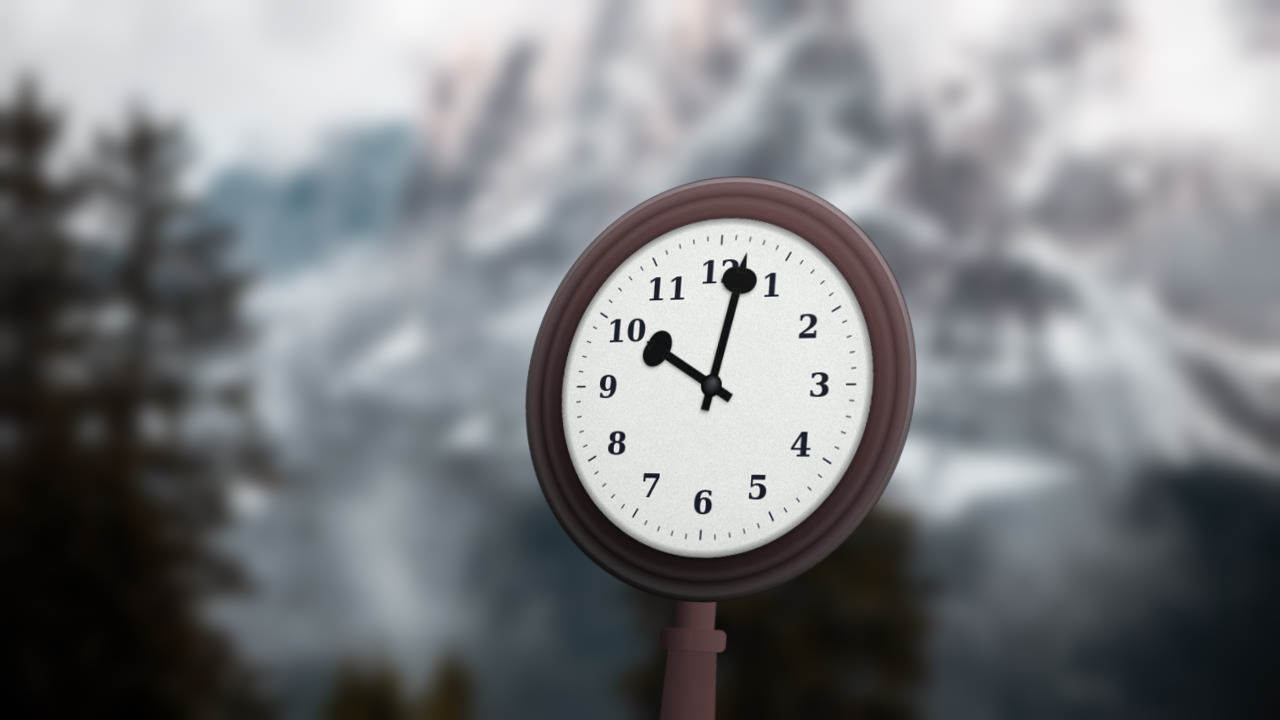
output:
10.02
